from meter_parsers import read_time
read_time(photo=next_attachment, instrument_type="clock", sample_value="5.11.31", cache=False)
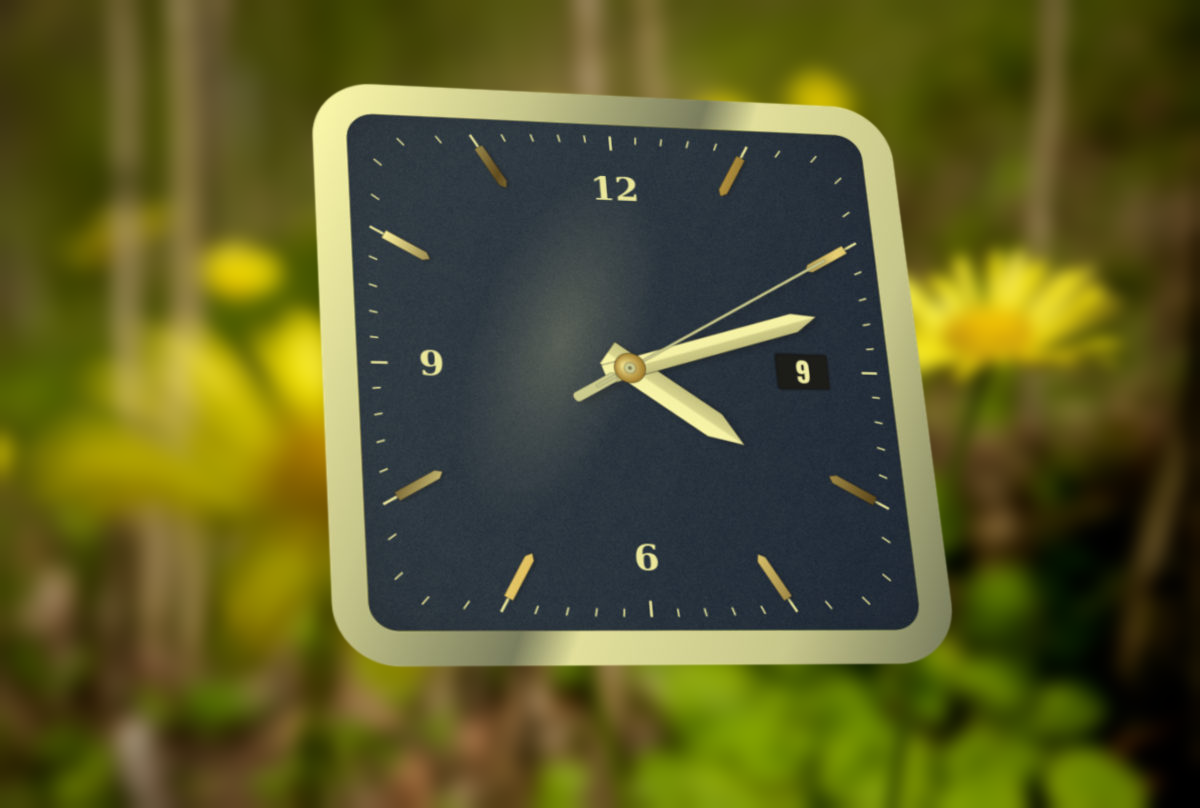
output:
4.12.10
